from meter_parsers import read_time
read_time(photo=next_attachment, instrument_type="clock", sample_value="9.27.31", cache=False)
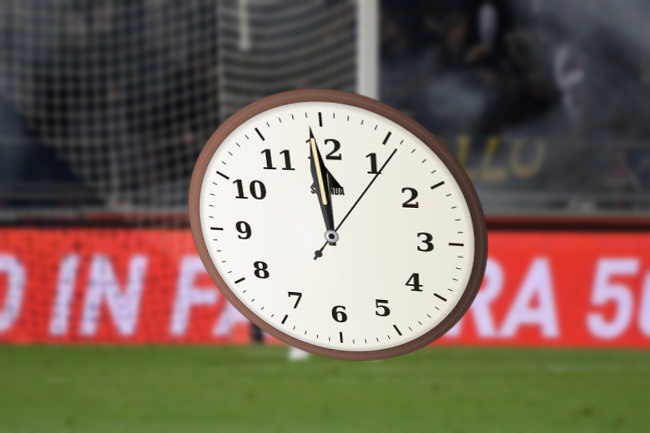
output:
11.59.06
